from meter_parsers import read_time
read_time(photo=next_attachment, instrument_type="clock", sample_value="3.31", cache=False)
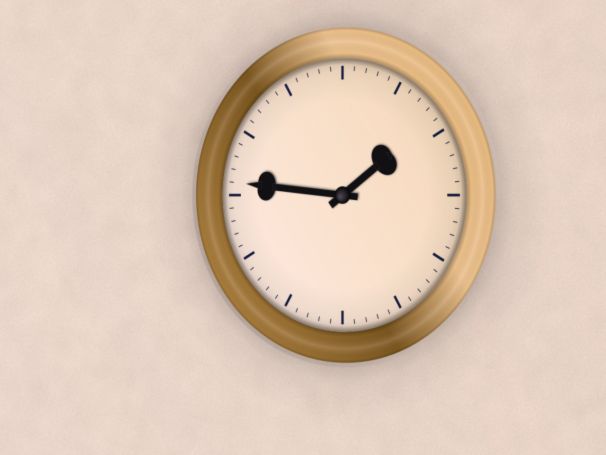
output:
1.46
